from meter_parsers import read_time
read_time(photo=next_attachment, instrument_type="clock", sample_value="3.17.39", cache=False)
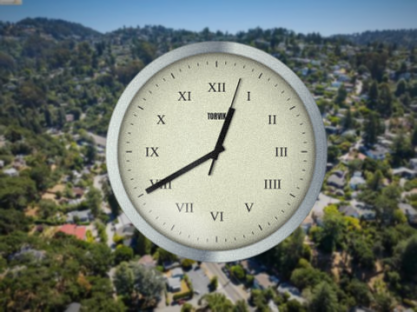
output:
12.40.03
